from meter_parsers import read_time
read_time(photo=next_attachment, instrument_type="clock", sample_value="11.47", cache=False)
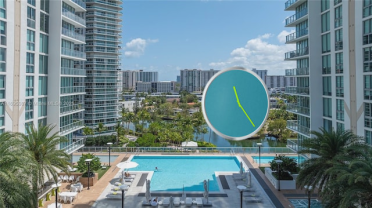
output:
11.24
